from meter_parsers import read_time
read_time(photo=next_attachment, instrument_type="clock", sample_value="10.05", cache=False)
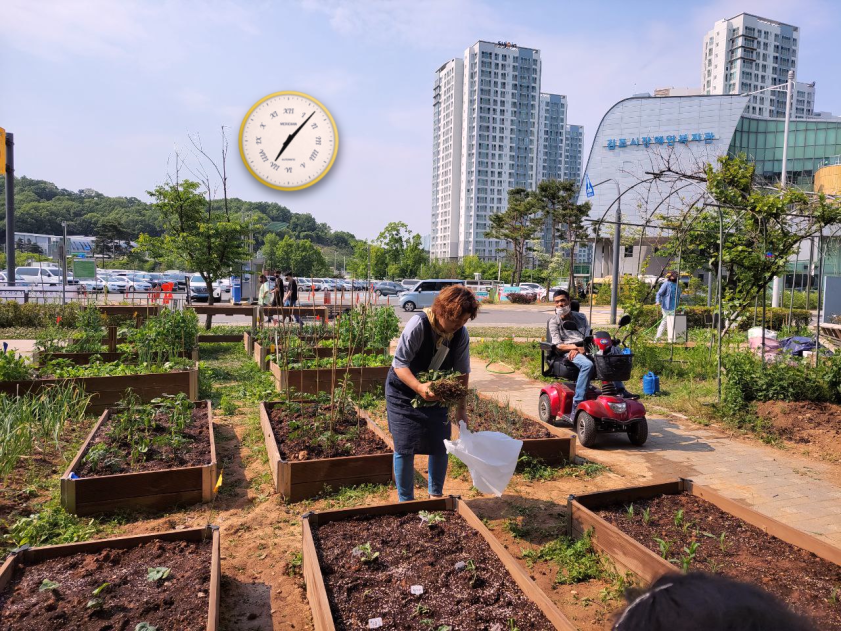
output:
7.07
